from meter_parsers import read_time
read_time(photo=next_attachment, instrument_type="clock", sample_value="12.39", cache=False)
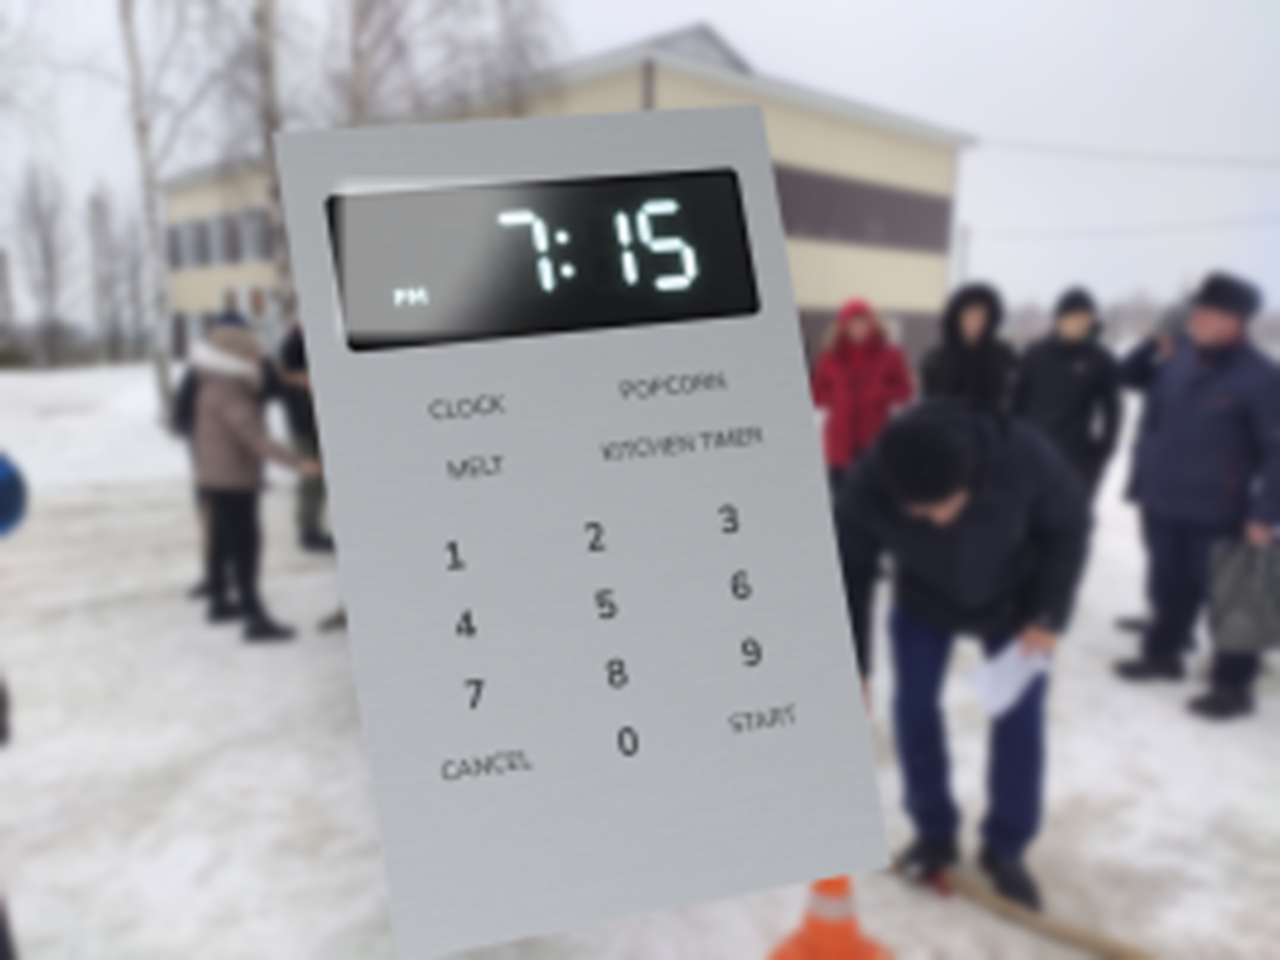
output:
7.15
